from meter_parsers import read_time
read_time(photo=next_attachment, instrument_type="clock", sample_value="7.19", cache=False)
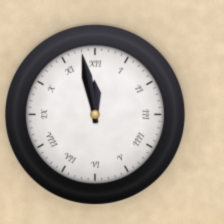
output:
11.58
